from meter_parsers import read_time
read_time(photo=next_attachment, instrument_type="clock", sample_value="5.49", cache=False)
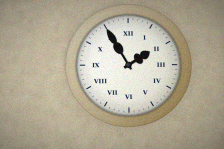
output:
1.55
